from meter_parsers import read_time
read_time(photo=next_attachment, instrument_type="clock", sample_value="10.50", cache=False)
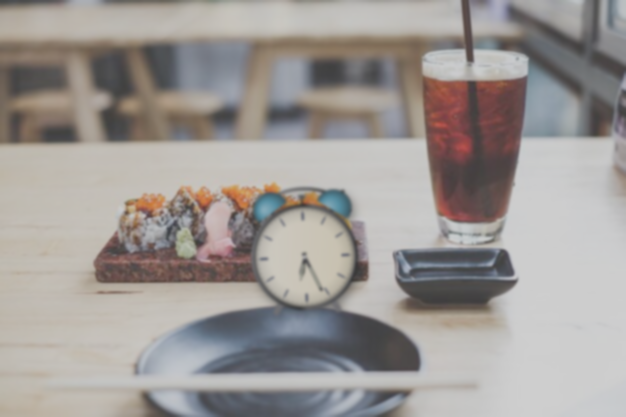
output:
6.26
